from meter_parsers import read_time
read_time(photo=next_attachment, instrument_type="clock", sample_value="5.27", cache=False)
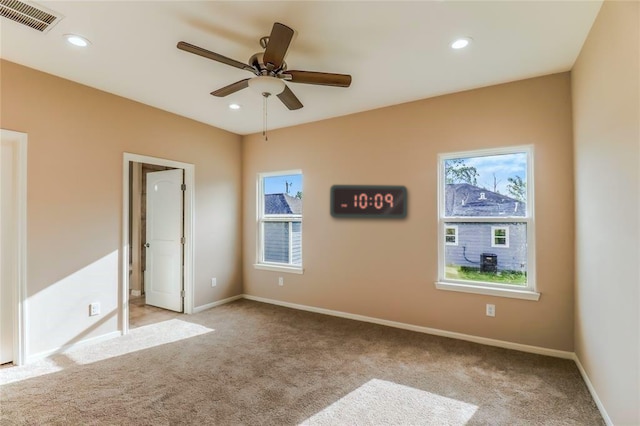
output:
10.09
